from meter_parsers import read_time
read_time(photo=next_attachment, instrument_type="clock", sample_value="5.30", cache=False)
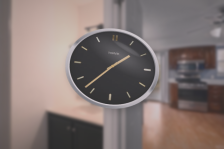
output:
1.37
